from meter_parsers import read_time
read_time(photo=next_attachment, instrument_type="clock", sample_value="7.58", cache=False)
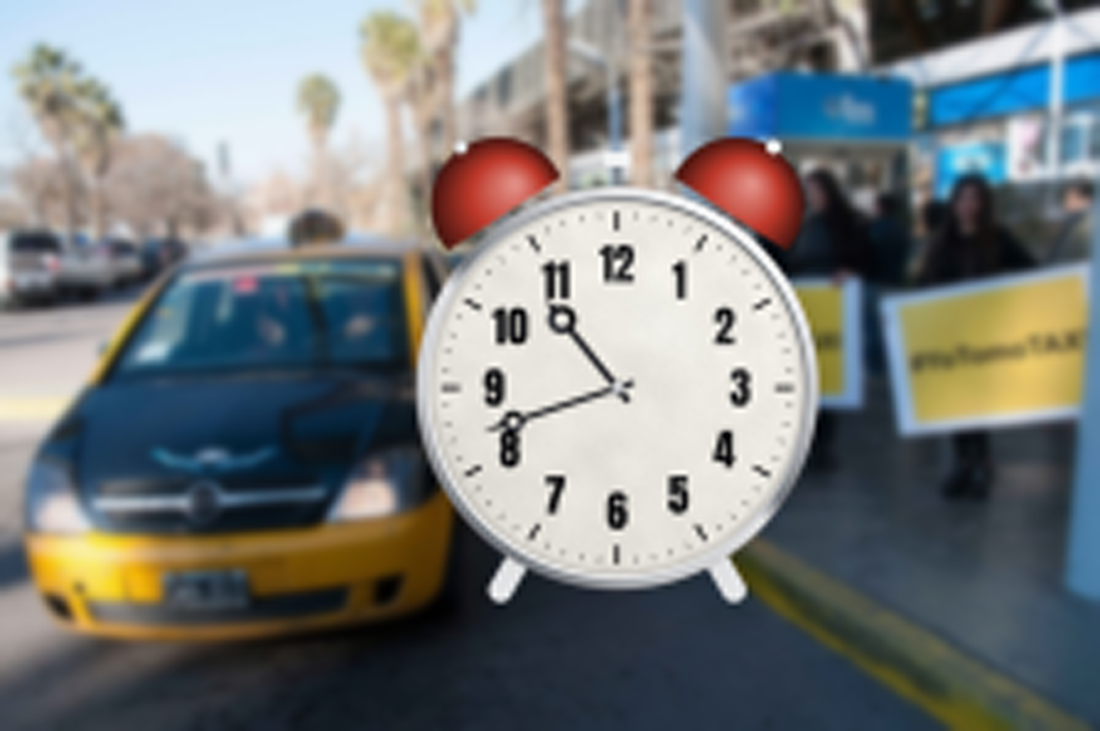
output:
10.42
